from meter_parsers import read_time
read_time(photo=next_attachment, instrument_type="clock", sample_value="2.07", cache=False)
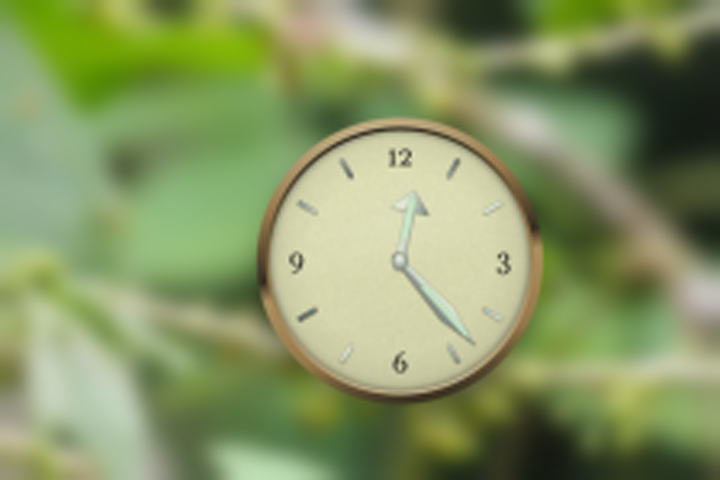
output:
12.23
